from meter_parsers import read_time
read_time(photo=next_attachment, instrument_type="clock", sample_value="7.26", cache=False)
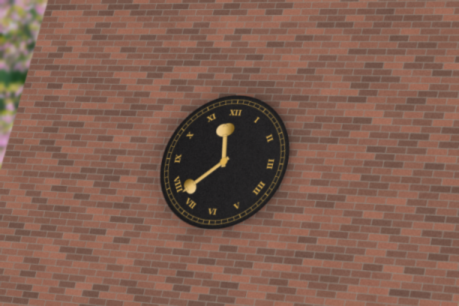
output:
11.38
